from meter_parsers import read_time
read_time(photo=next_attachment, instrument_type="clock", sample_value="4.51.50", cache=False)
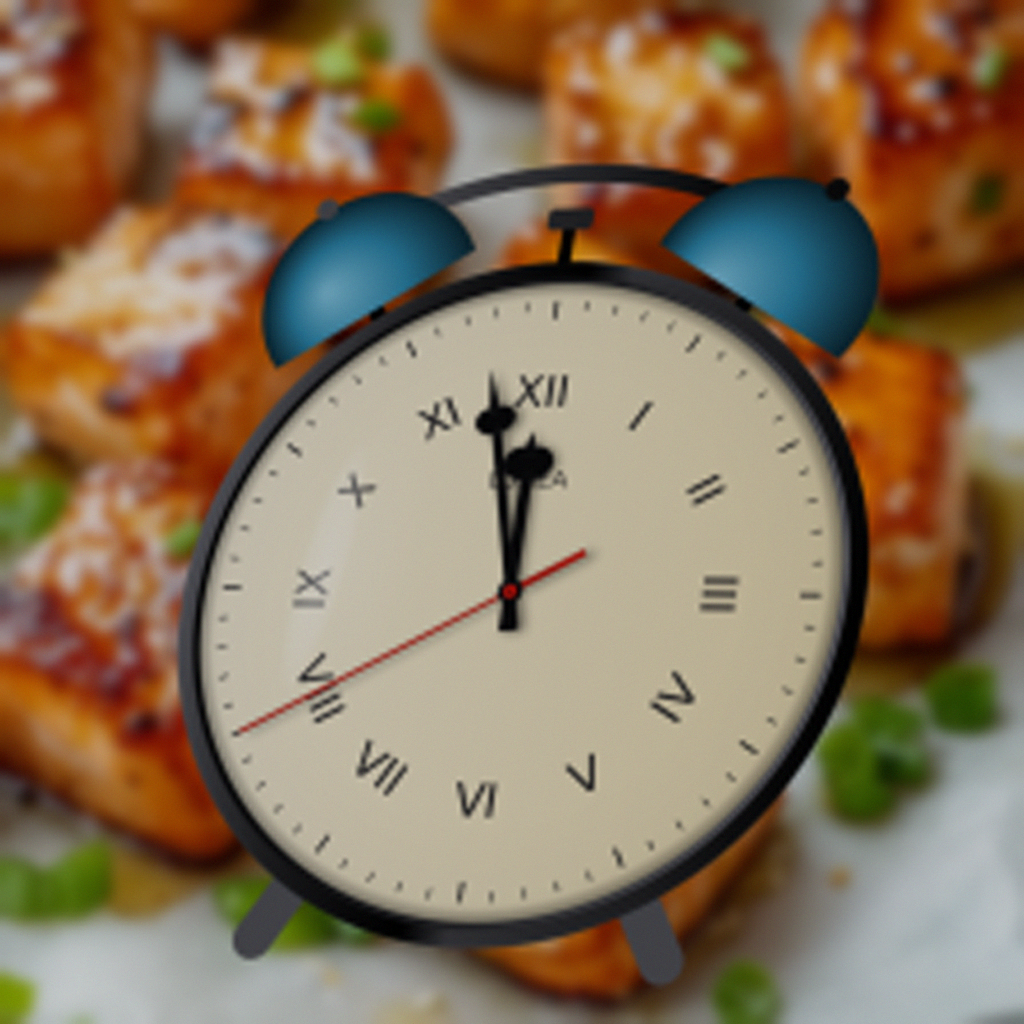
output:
11.57.40
